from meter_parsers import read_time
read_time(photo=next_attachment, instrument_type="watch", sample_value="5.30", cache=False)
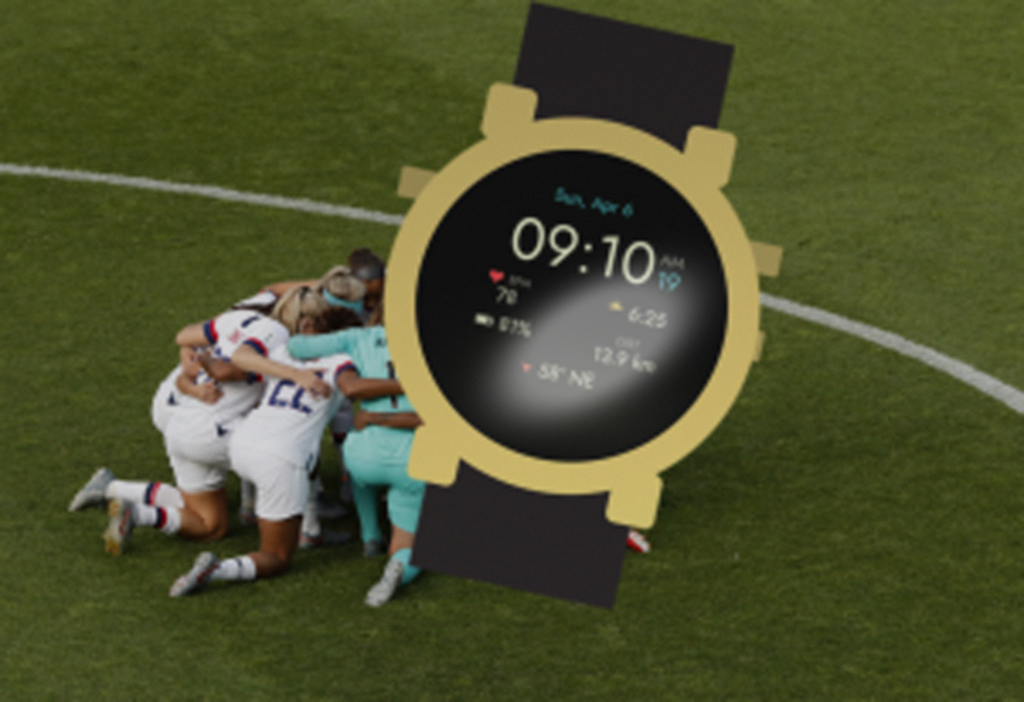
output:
9.10
